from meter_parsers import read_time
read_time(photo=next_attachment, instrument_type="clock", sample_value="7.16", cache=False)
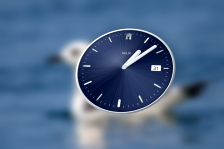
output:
1.08
